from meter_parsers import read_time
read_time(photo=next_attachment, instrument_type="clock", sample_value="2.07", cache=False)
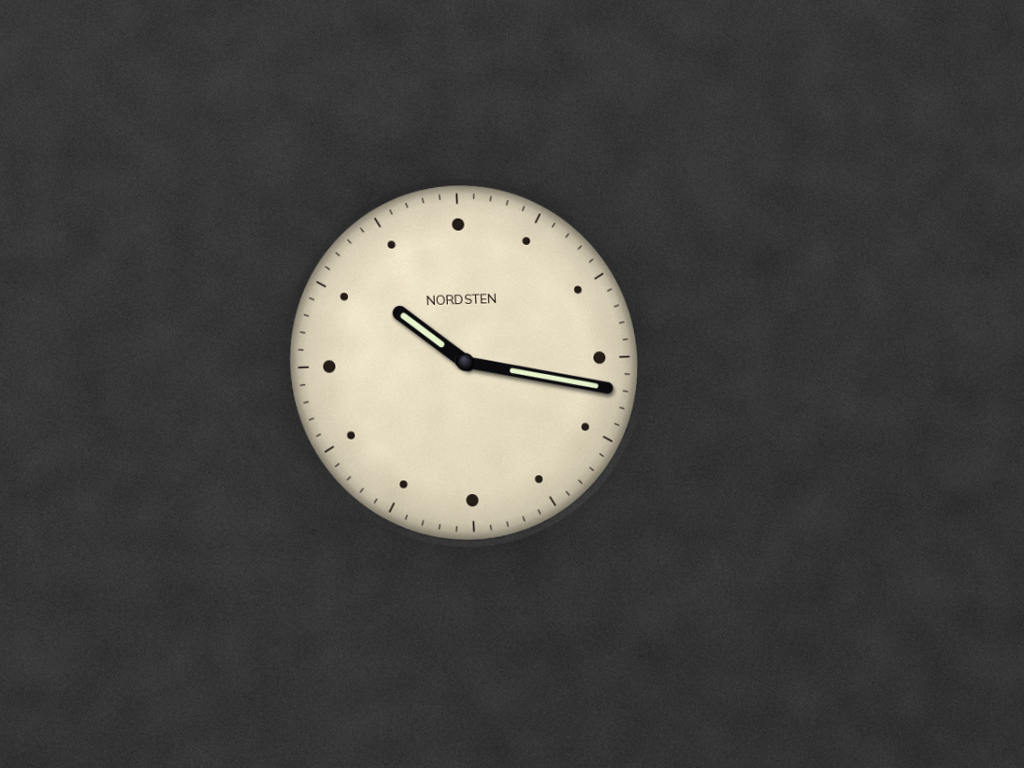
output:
10.17
